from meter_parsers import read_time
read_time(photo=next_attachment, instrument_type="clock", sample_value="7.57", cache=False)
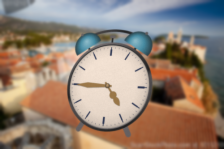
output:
4.45
